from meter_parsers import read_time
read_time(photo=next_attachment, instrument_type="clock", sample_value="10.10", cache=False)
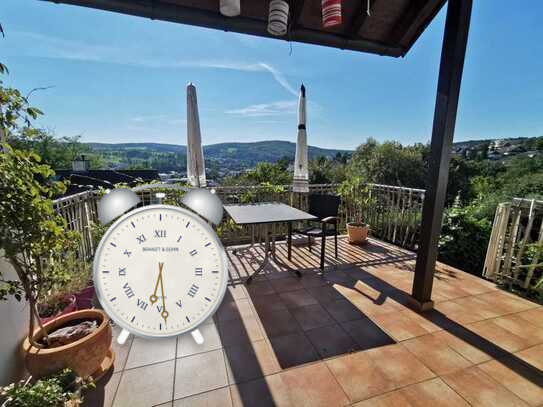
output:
6.29
